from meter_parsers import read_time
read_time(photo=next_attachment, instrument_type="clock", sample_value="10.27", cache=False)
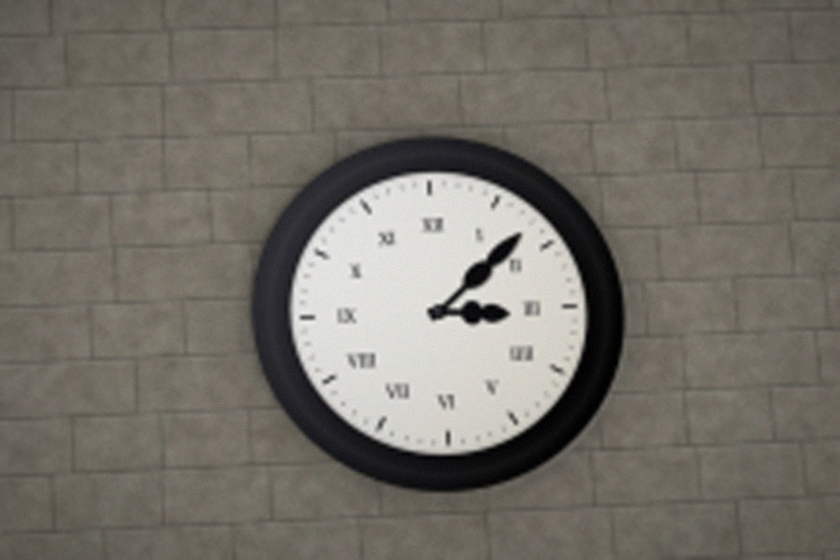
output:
3.08
